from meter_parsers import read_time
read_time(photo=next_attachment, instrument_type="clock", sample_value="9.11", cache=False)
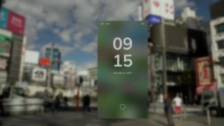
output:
9.15
